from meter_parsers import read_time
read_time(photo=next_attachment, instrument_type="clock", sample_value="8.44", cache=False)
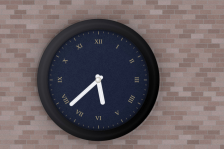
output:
5.38
